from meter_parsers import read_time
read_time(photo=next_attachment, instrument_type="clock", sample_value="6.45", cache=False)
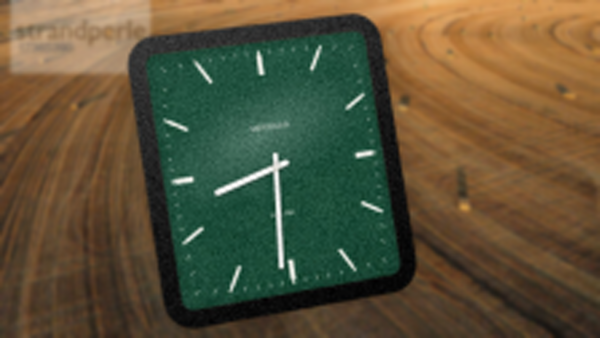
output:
8.31
